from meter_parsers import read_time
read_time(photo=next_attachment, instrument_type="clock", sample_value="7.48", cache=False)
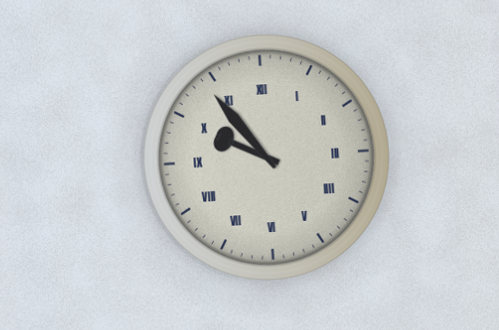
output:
9.54
